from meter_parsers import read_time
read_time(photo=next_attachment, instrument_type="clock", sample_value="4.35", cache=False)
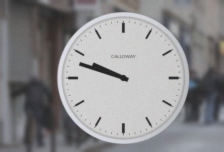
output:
9.48
